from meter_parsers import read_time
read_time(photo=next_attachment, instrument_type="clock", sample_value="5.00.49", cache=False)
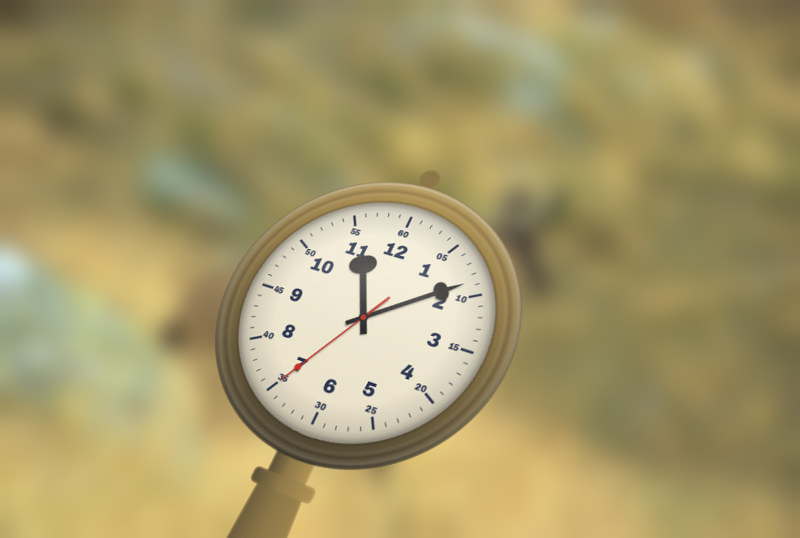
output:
11.08.35
